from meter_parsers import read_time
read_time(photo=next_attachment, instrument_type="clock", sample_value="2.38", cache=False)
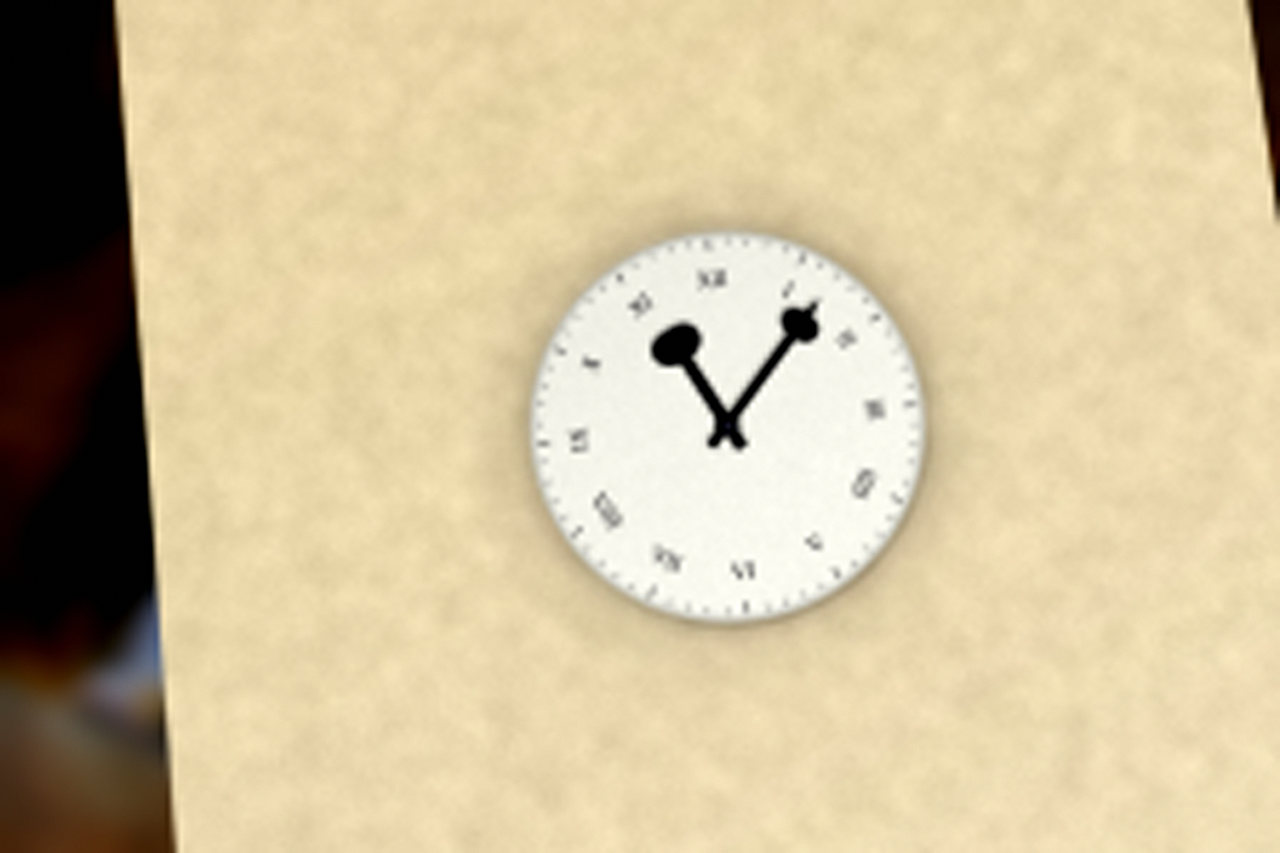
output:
11.07
